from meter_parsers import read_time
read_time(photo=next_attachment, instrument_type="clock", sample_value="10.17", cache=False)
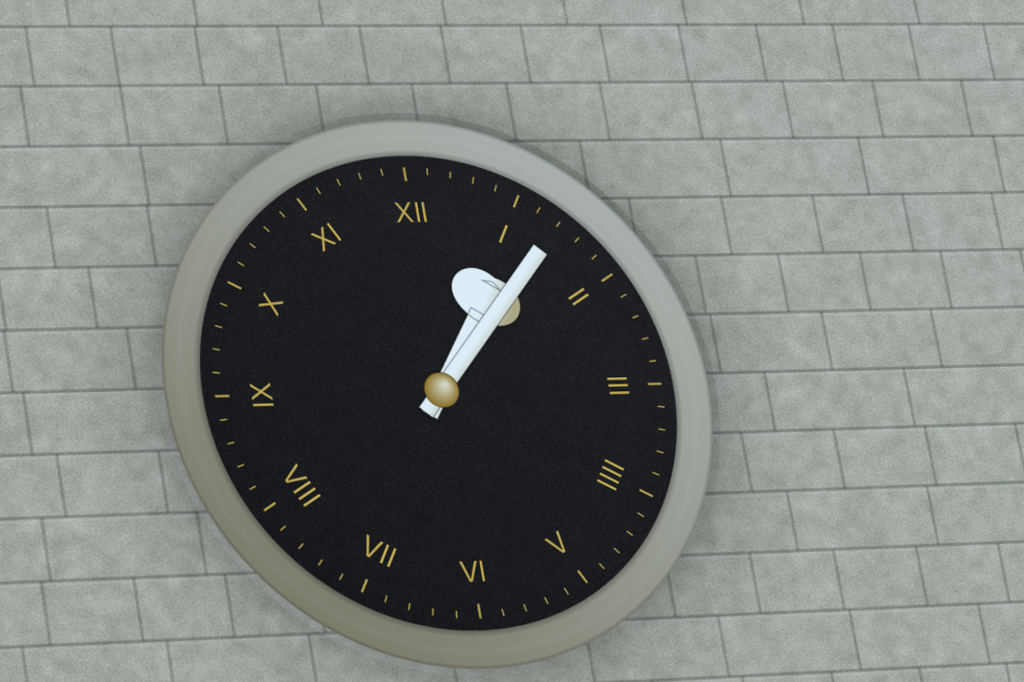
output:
1.07
